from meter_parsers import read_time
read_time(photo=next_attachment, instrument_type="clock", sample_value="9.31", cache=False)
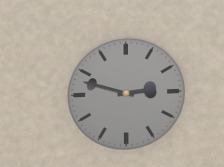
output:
2.48
